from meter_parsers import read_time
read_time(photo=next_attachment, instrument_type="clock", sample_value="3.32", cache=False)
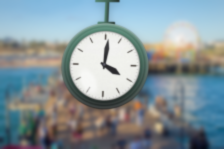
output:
4.01
